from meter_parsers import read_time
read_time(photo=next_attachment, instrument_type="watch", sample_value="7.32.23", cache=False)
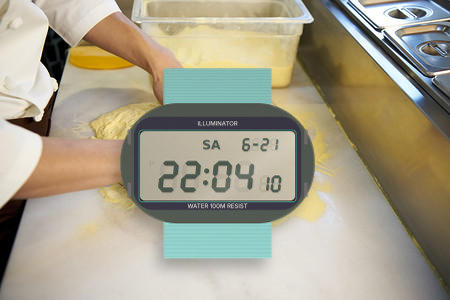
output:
22.04.10
